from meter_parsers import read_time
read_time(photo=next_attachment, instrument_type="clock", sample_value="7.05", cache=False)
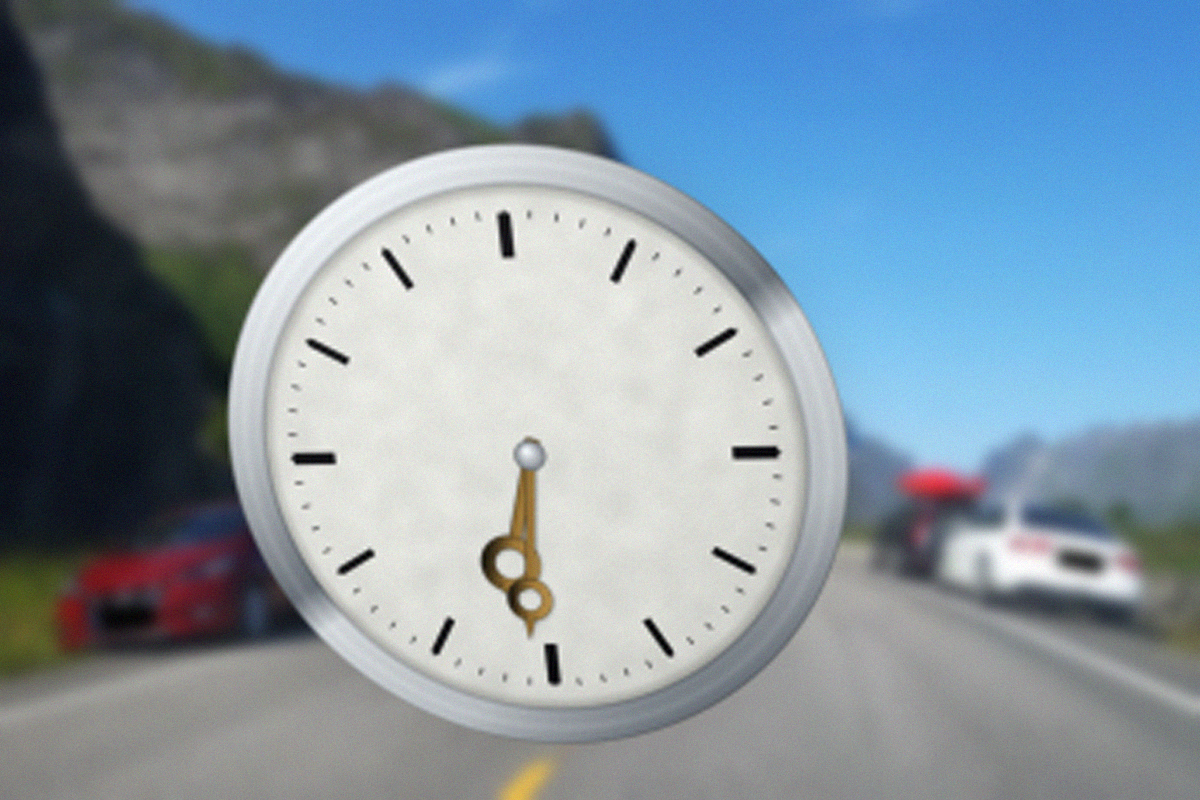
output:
6.31
